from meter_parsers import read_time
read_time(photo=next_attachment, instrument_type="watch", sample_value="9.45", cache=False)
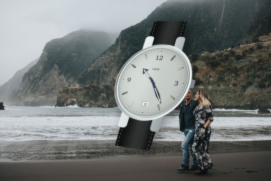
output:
10.24
